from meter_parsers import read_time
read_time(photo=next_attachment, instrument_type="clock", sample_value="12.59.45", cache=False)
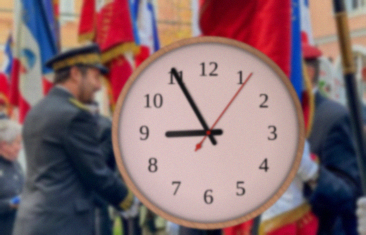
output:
8.55.06
